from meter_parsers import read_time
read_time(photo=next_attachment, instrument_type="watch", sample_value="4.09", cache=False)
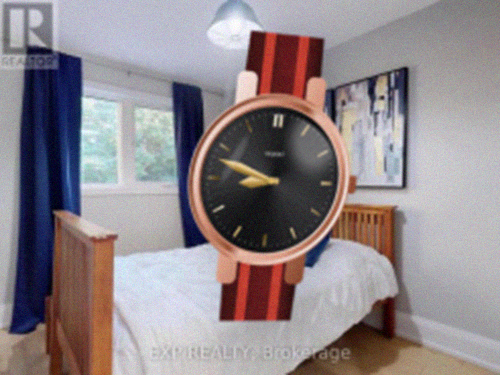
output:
8.48
